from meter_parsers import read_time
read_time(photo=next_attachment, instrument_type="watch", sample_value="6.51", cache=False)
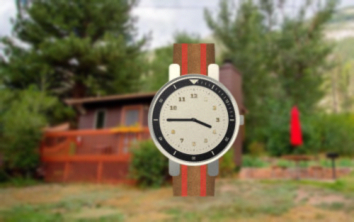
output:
3.45
